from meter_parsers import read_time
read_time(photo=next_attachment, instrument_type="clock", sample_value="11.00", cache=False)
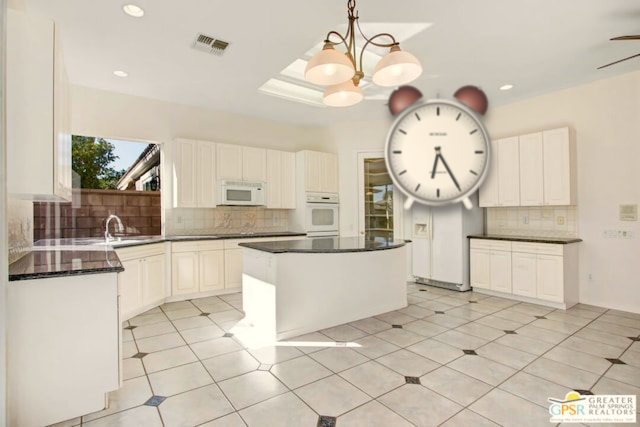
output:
6.25
